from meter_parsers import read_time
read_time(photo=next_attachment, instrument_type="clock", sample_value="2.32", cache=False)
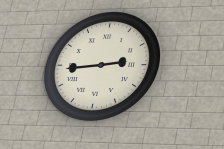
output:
2.44
